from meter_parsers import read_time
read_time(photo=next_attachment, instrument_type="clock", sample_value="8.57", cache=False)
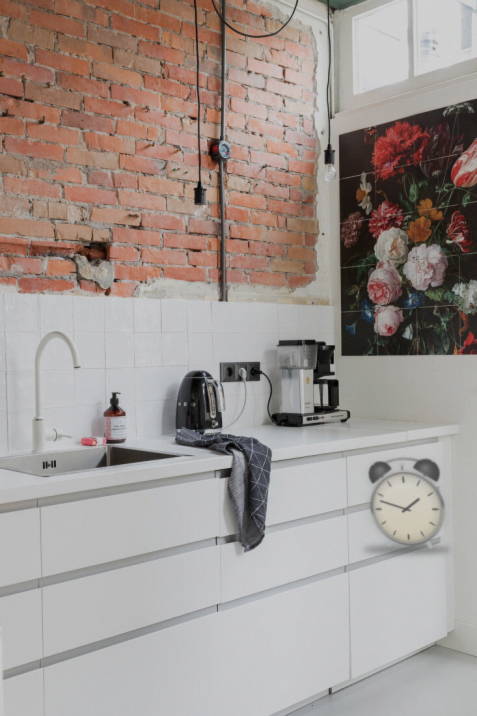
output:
1.48
